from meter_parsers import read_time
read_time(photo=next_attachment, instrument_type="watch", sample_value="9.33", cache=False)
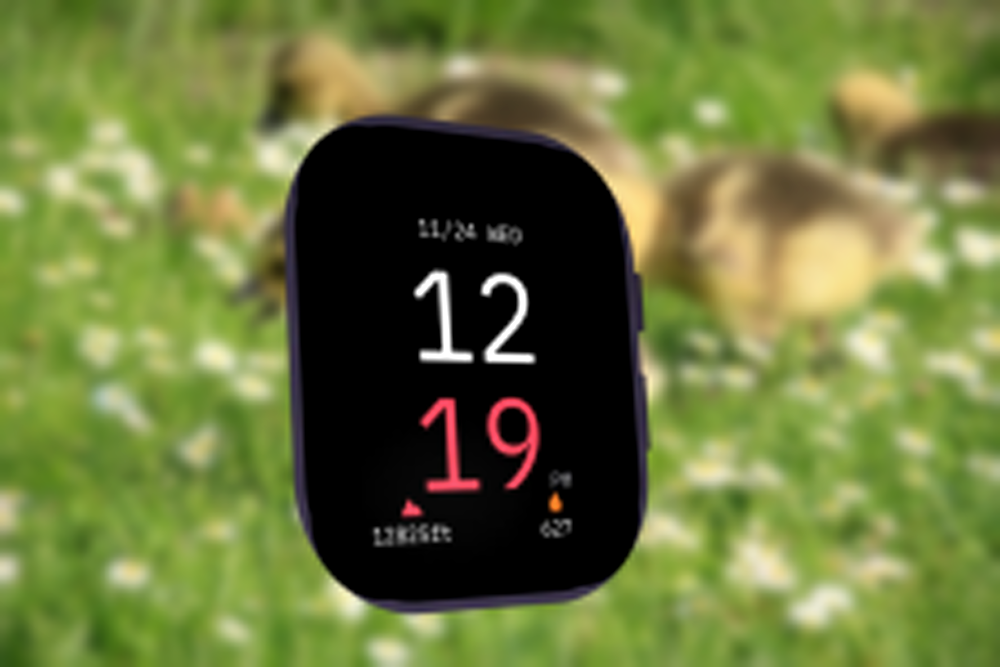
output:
12.19
